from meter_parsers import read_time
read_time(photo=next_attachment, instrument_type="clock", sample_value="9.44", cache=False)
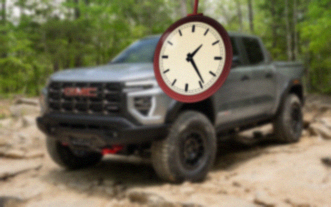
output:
1.24
